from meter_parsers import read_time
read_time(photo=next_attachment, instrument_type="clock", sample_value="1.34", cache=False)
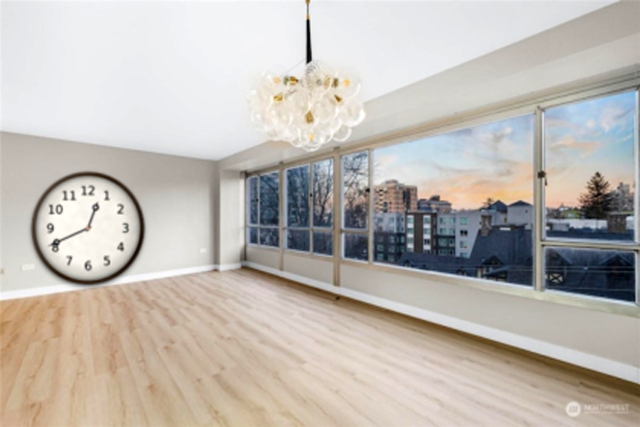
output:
12.41
